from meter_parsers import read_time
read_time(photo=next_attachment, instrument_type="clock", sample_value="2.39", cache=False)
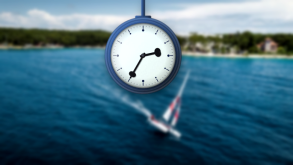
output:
2.35
